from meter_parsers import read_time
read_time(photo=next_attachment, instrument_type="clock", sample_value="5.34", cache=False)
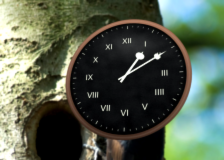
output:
1.10
